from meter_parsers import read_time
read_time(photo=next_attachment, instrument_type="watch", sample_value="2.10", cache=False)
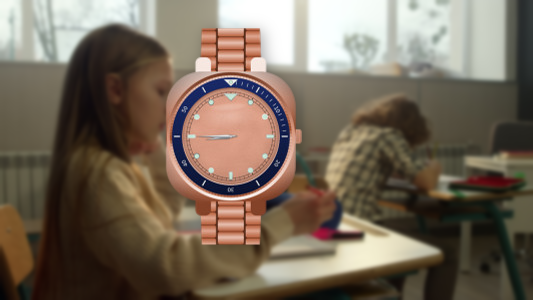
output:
8.45
